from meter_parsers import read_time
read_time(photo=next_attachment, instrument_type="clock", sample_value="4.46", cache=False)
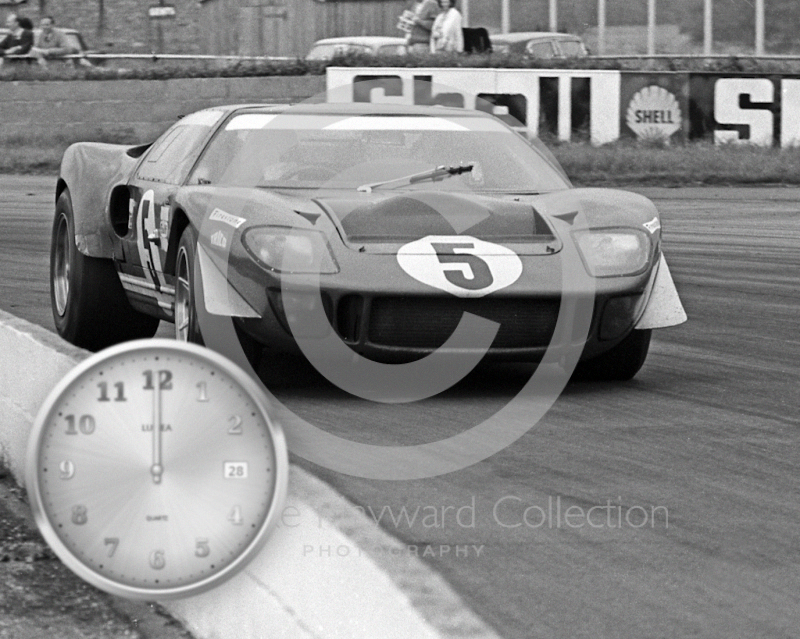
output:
12.00
